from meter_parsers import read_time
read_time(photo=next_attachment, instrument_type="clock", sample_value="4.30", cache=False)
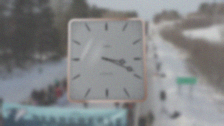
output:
3.19
